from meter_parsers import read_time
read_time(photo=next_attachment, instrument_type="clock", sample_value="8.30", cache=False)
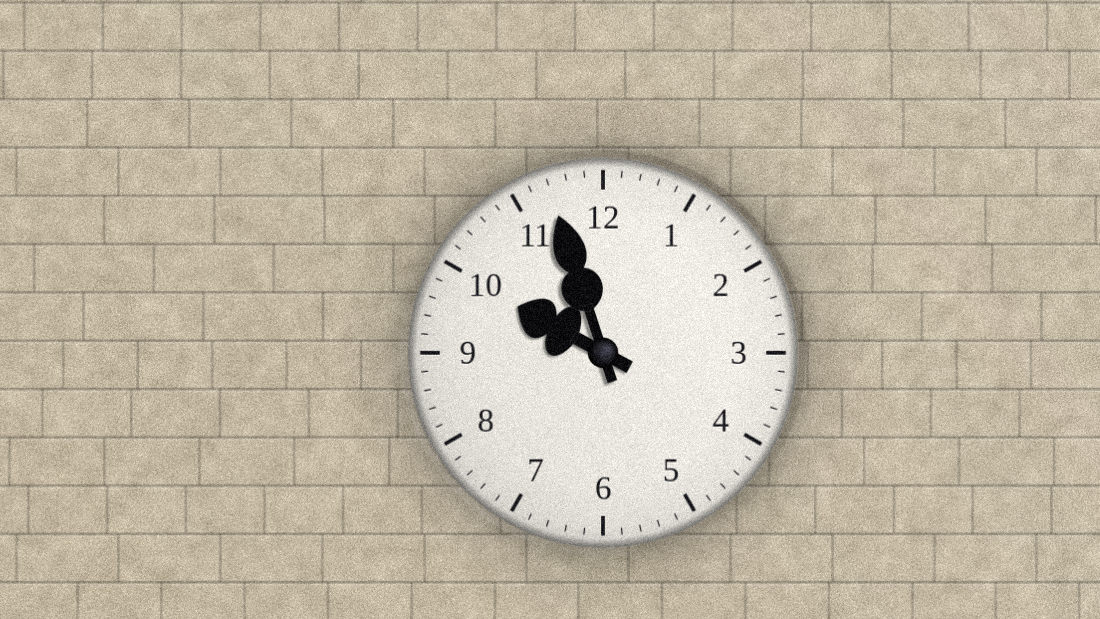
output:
9.57
